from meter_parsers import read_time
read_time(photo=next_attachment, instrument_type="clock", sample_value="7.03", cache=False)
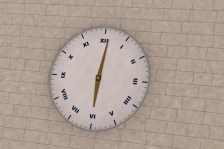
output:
6.01
